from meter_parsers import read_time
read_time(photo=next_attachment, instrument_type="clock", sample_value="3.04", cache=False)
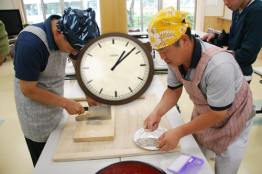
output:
1.08
